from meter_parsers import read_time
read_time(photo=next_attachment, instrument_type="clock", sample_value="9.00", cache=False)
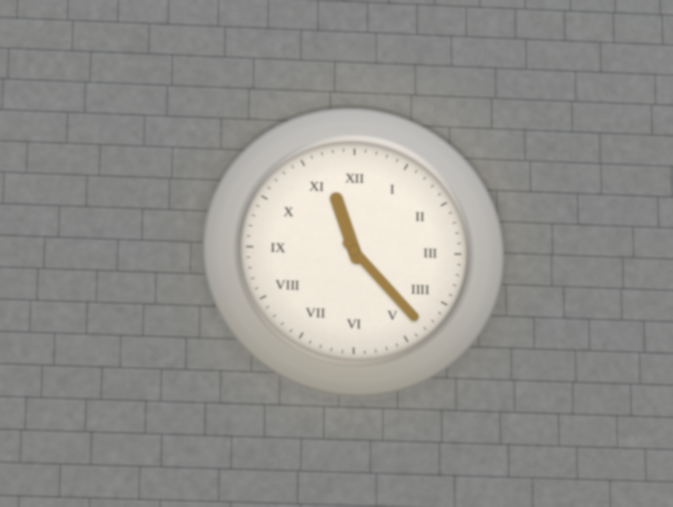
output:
11.23
